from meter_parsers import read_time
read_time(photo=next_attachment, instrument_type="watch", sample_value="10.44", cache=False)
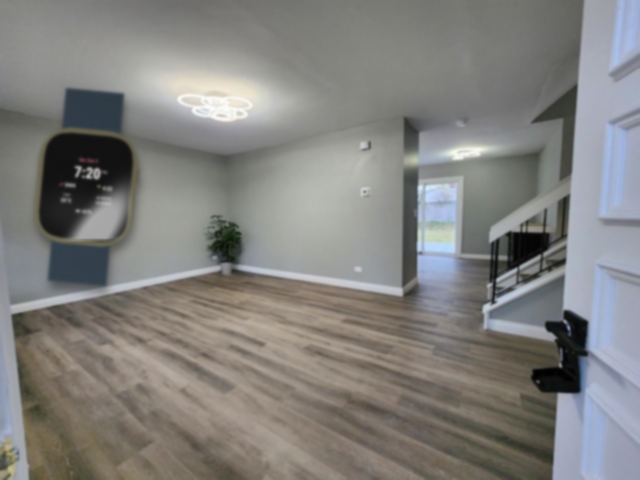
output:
7.20
